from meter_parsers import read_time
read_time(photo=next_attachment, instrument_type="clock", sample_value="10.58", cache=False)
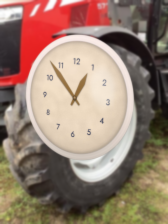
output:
12.53
